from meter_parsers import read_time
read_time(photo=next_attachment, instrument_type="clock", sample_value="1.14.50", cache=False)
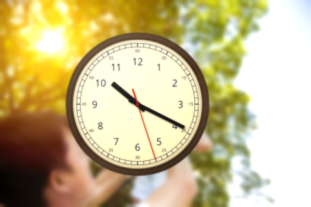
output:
10.19.27
